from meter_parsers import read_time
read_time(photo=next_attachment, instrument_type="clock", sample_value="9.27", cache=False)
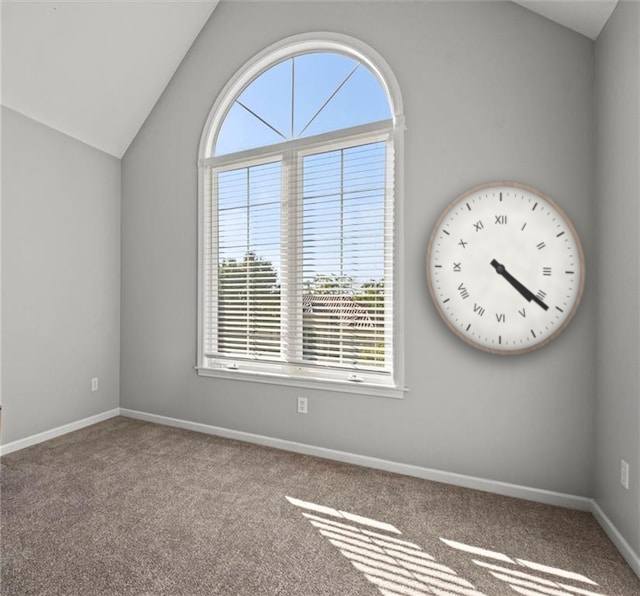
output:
4.21
